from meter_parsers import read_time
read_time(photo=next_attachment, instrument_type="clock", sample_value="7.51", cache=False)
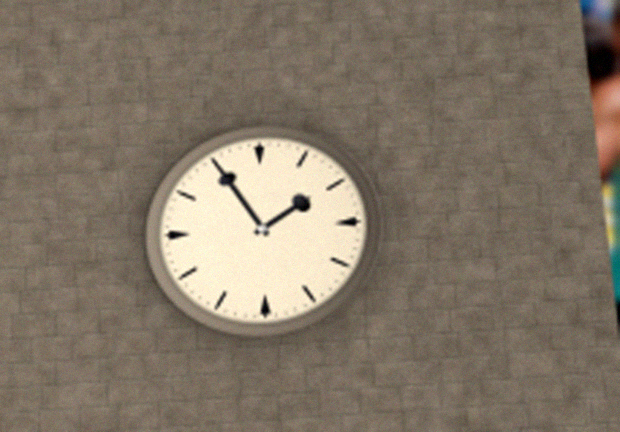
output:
1.55
